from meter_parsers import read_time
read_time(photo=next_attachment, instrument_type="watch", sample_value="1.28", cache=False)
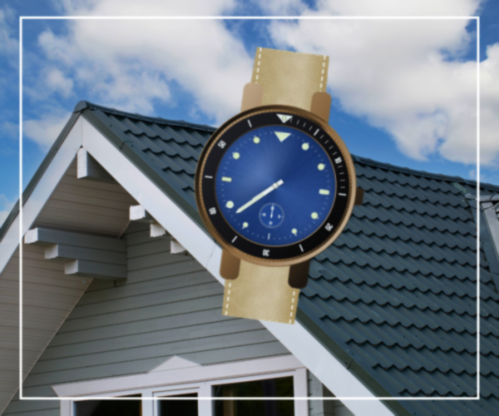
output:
7.38
